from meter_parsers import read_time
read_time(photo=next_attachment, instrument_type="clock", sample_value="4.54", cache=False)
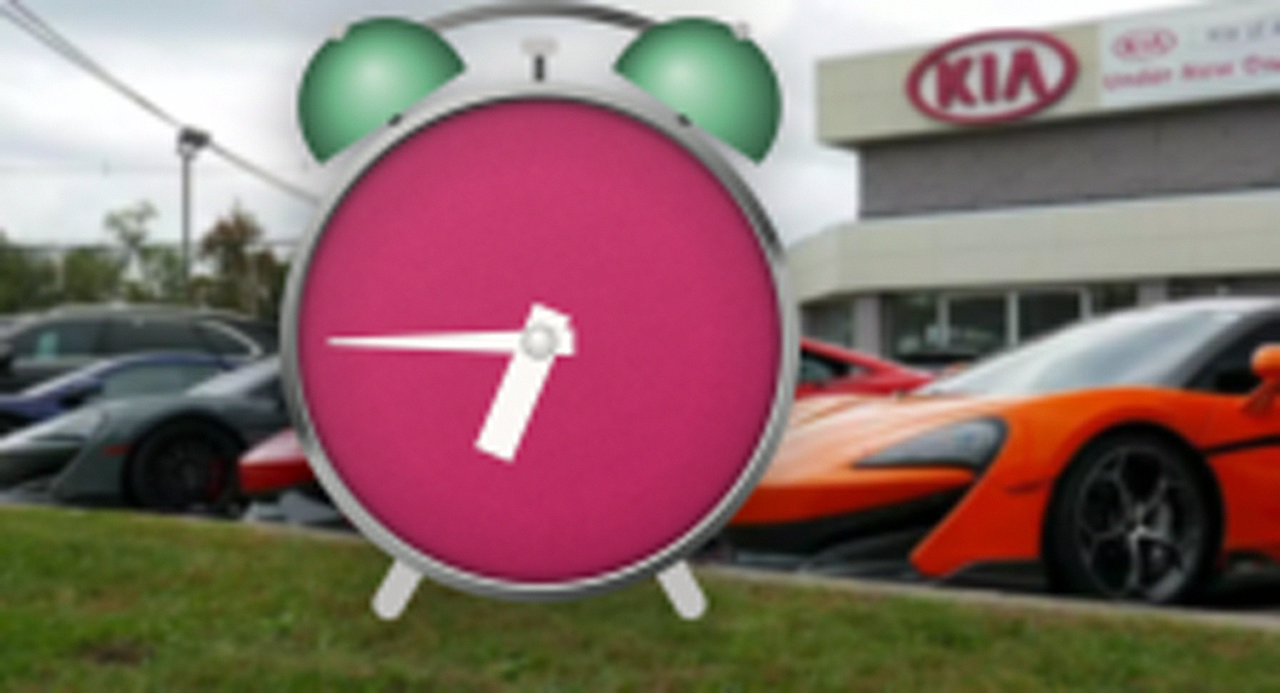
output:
6.45
